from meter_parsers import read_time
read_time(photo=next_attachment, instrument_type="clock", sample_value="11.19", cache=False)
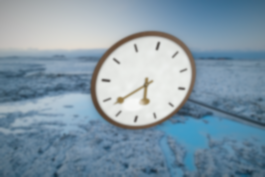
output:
5.38
